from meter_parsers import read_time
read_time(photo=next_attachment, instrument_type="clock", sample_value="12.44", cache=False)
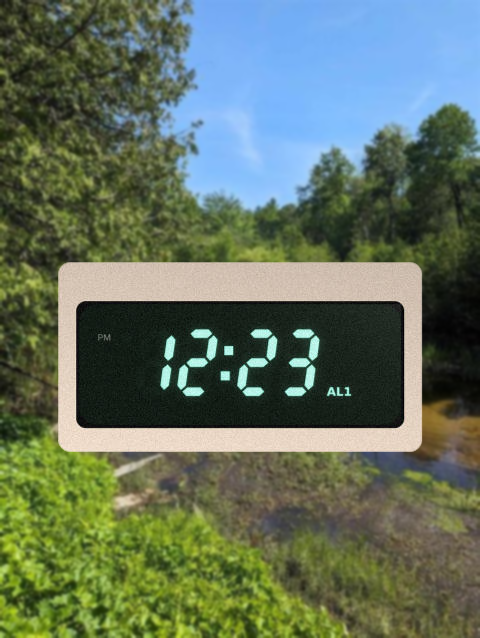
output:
12.23
